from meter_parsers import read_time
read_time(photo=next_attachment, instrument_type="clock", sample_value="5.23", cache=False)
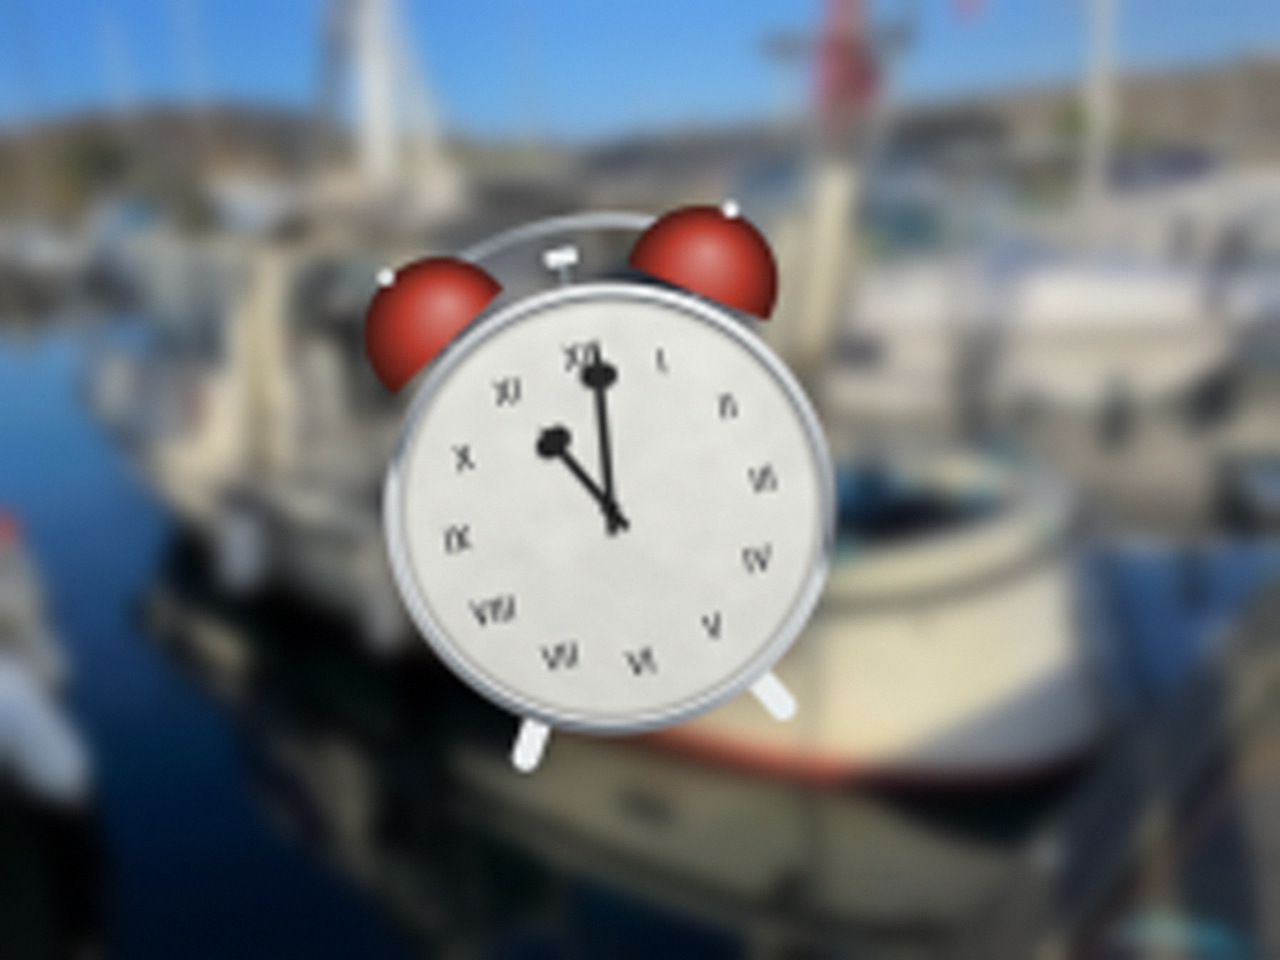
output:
11.01
